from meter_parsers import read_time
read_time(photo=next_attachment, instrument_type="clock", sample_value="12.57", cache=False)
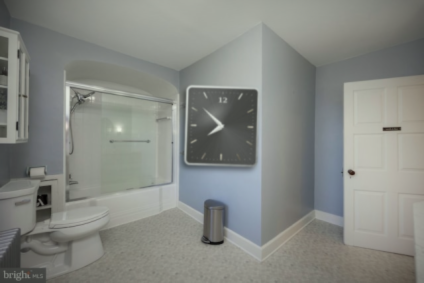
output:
7.52
